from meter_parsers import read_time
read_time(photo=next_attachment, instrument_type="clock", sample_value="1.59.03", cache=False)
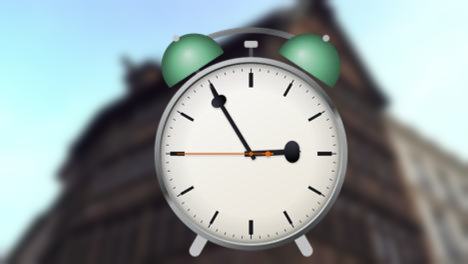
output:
2.54.45
